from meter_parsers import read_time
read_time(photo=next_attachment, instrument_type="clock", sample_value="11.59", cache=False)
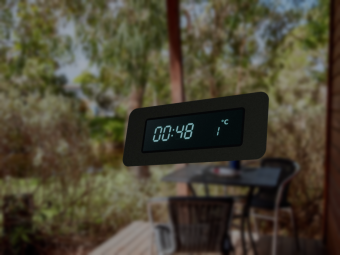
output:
0.48
